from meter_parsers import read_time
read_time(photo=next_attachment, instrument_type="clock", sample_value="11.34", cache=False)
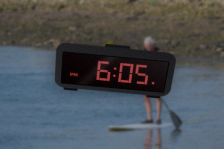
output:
6.05
